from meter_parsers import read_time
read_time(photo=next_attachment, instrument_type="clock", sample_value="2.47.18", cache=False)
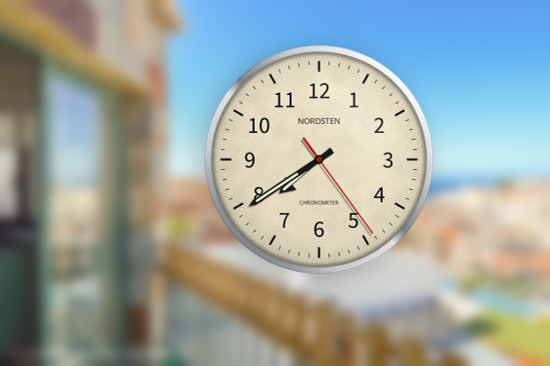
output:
7.39.24
